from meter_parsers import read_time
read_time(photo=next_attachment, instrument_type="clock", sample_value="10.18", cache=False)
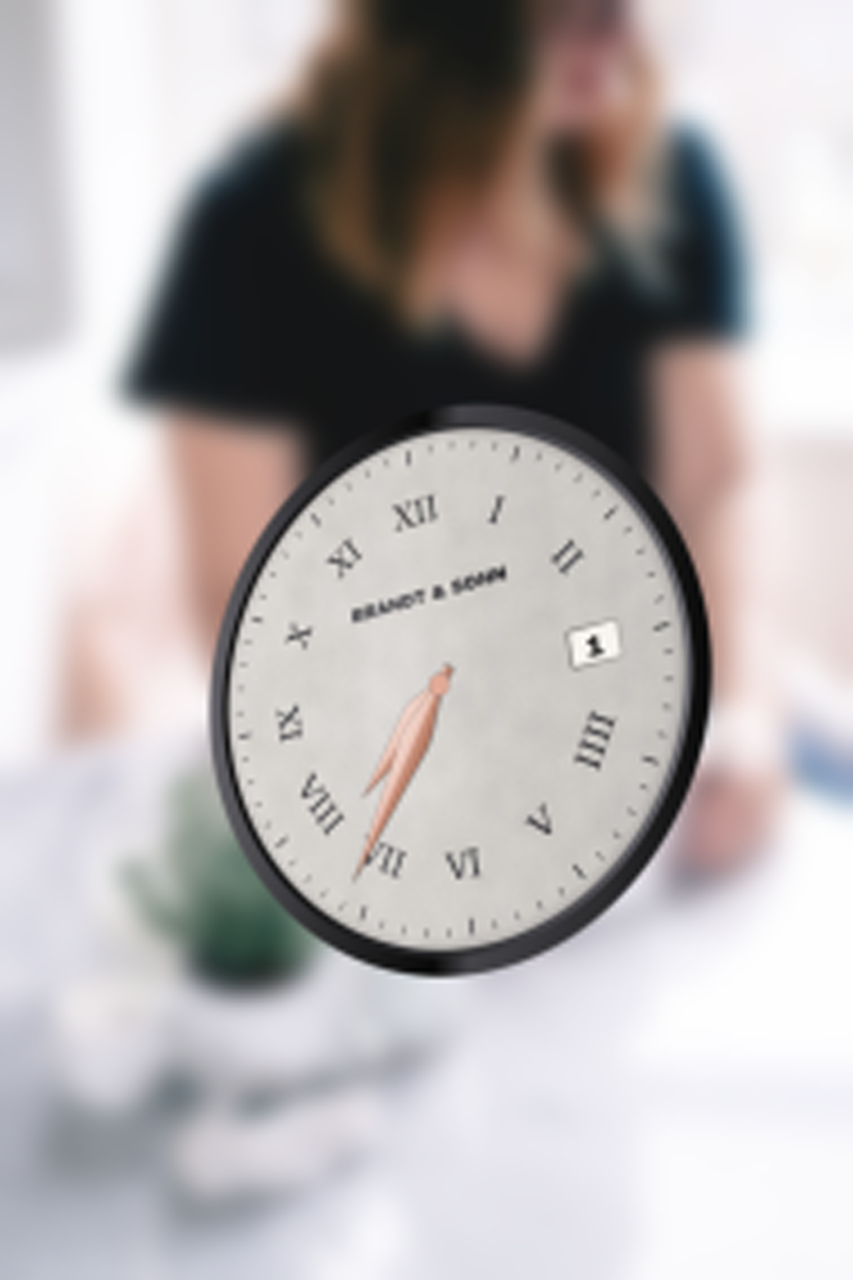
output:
7.36
